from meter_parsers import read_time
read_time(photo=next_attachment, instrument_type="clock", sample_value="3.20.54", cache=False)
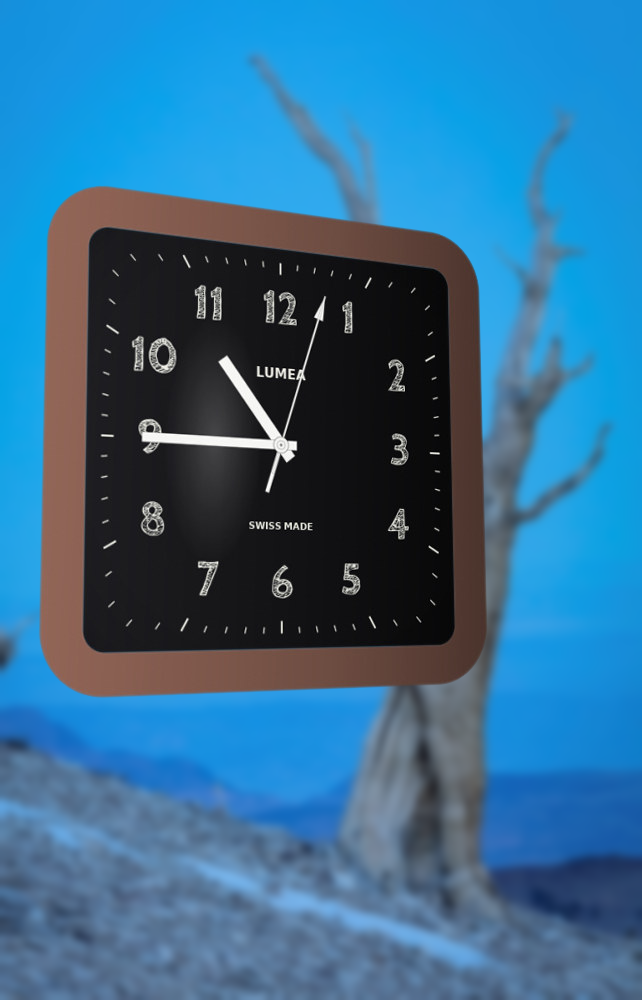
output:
10.45.03
